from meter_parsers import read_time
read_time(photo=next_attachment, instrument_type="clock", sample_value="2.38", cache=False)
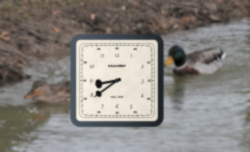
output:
8.39
